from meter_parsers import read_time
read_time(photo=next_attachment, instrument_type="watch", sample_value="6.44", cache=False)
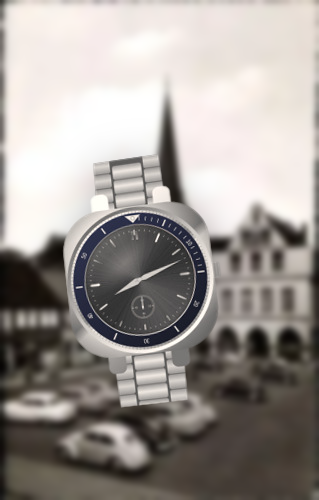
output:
8.12
